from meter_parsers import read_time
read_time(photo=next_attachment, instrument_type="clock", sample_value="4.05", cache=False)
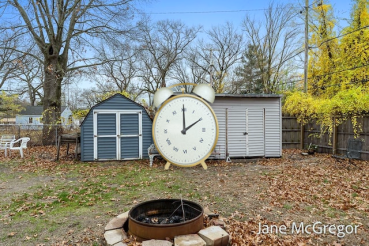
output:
2.00
